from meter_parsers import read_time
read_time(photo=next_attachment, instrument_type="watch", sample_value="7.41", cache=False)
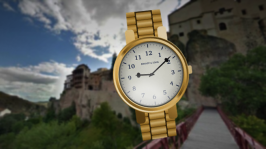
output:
9.09
